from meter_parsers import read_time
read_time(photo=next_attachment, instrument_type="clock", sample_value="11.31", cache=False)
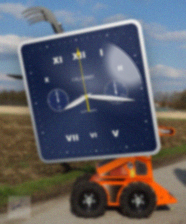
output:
8.17
